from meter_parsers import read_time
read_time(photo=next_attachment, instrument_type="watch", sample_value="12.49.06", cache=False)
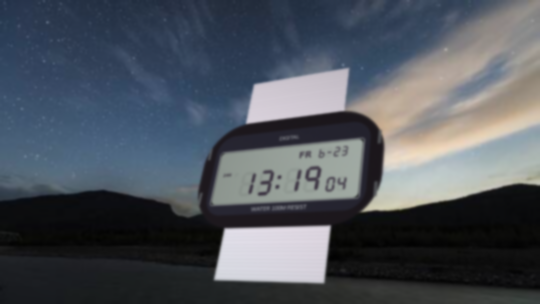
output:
13.19.04
